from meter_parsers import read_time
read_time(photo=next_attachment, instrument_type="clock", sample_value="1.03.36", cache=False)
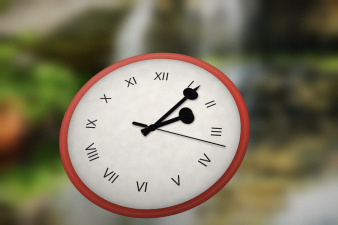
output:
2.06.17
